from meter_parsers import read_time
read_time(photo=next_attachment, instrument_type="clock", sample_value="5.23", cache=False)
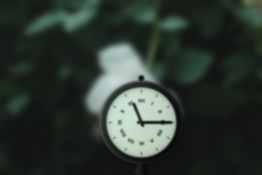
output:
11.15
